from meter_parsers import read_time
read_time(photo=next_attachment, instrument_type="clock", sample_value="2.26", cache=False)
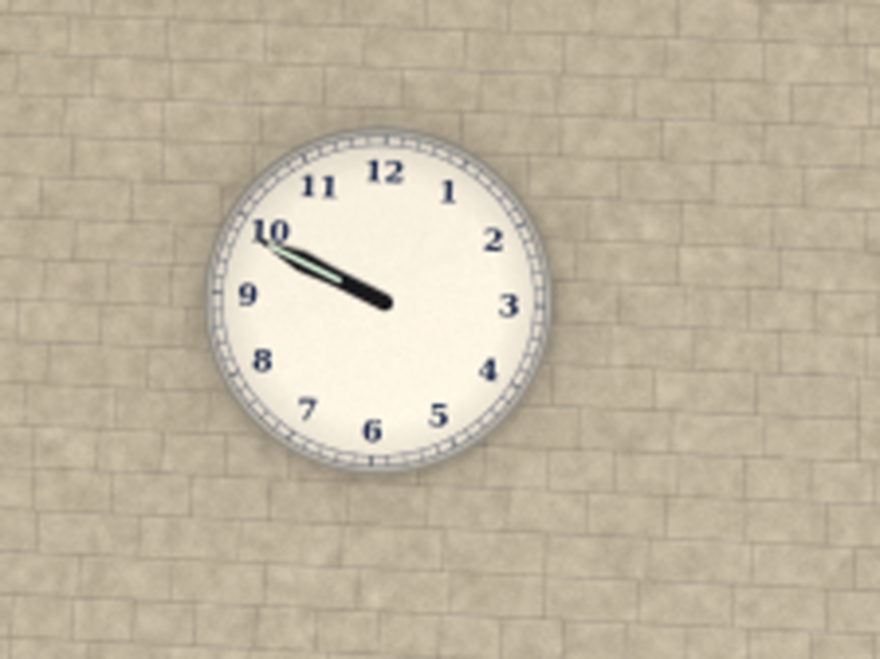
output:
9.49
